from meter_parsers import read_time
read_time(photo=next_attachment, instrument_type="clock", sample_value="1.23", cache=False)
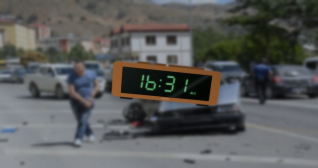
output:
16.31
